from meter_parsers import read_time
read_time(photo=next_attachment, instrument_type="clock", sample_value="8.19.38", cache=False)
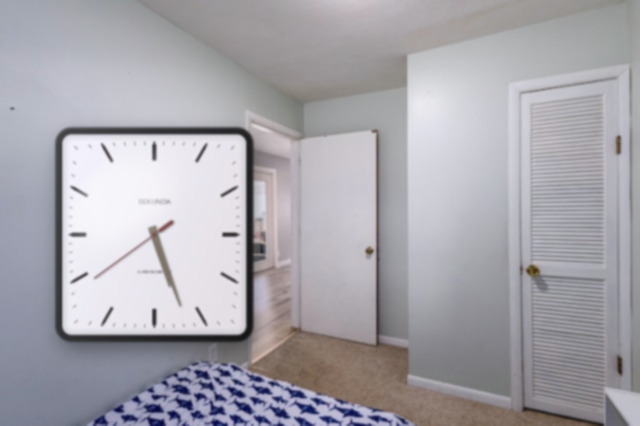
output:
5.26.39
